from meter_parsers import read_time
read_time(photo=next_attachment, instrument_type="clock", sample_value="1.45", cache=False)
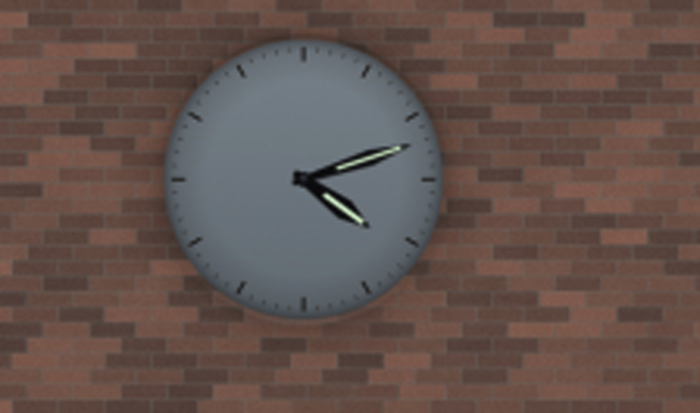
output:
4.12
